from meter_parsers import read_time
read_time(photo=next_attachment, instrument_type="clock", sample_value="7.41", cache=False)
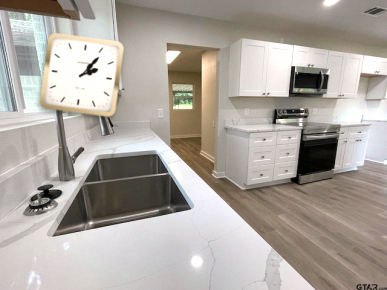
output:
2.06
